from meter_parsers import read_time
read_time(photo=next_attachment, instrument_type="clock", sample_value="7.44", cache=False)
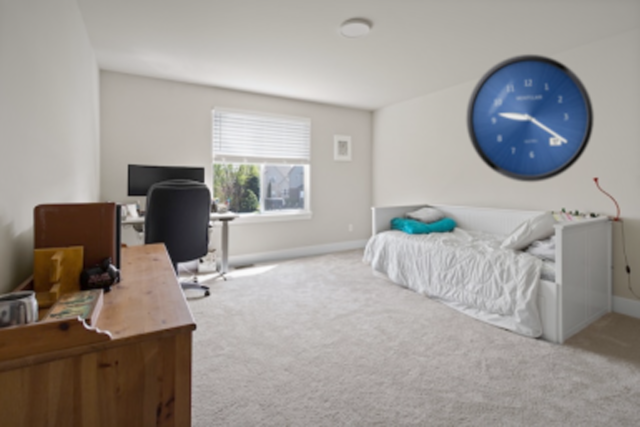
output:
9.21
